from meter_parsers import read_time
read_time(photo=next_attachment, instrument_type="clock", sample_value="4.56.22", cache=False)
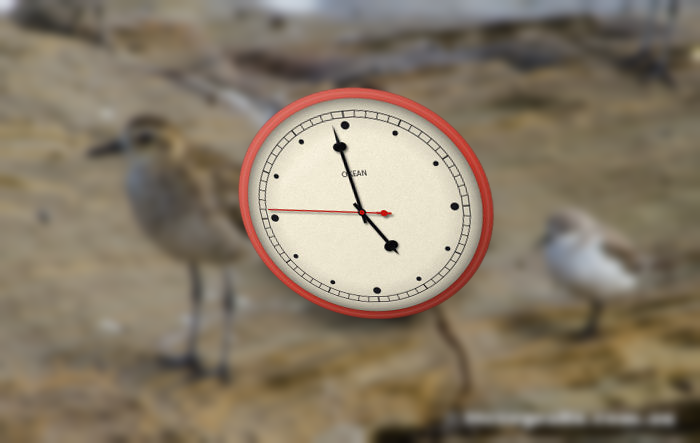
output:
4.58.46
